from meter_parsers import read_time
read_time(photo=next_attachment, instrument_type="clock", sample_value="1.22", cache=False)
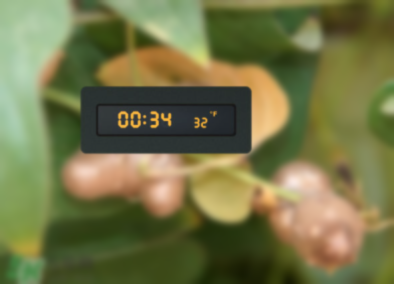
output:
0.34
